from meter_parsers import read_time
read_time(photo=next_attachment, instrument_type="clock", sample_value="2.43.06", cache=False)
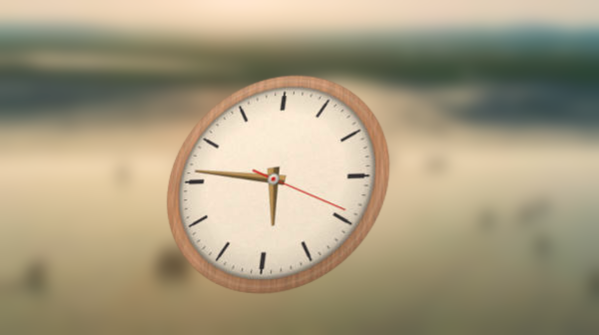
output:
5.46.19
